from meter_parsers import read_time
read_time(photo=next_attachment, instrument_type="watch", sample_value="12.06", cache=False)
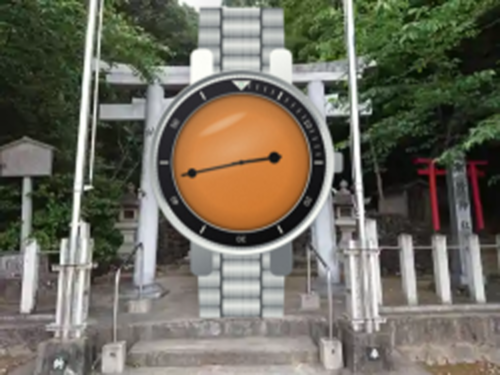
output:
2.43
